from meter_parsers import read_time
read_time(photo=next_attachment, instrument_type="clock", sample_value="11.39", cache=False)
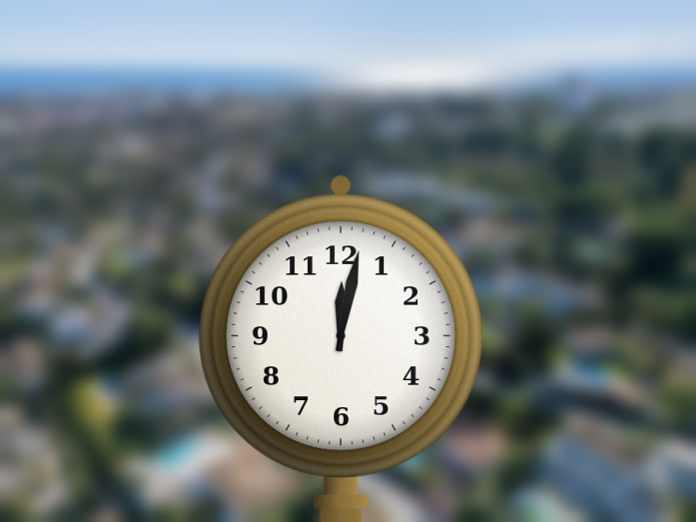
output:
12.02
